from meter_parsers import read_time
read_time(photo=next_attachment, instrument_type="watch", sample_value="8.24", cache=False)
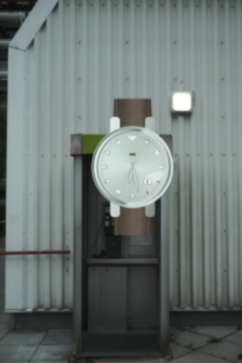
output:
6.28
